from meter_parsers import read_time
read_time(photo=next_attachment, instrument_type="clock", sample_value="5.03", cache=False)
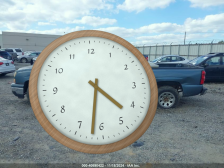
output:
4.32
